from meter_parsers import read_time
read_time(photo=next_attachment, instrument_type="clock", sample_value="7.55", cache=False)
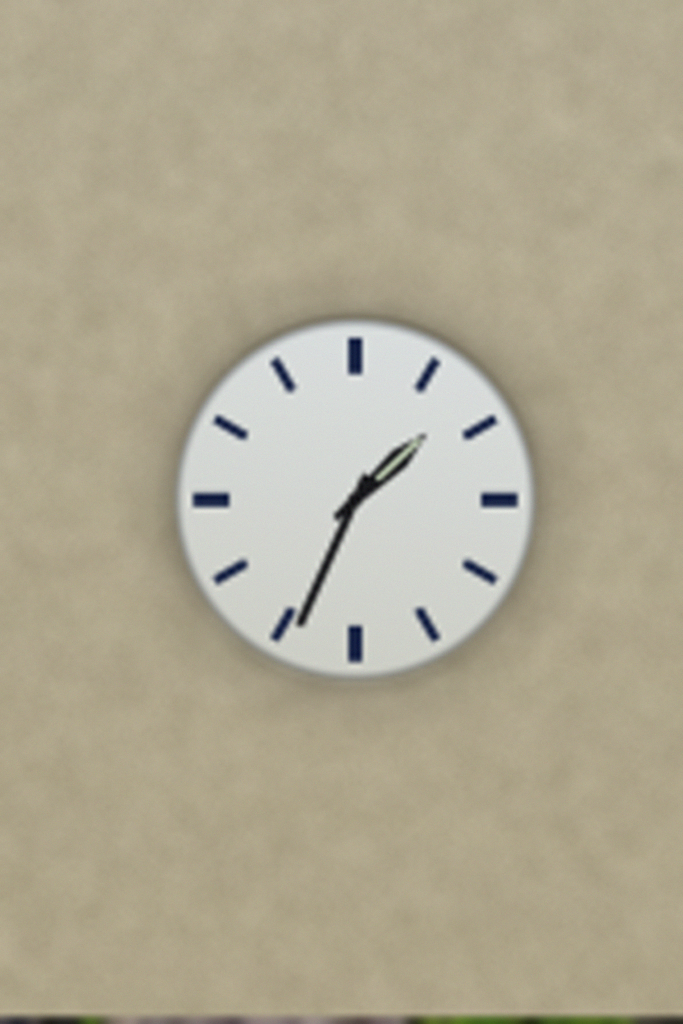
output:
1.34
